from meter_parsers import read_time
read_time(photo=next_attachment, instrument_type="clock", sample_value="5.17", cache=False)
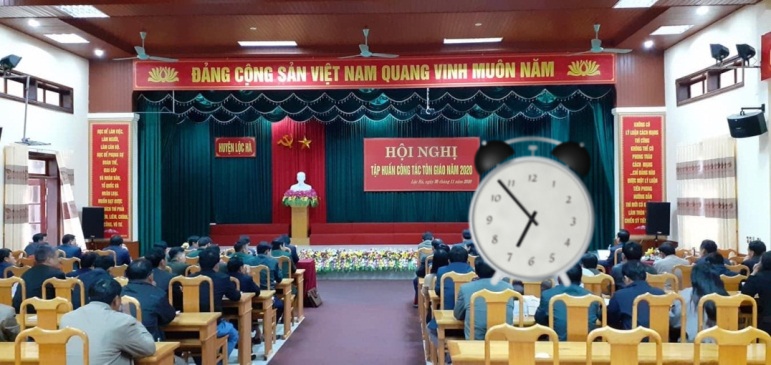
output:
6.53
